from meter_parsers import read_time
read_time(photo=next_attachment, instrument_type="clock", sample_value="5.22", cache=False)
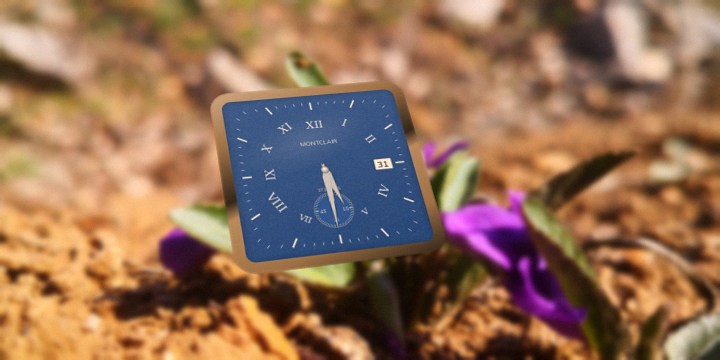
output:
5.30
